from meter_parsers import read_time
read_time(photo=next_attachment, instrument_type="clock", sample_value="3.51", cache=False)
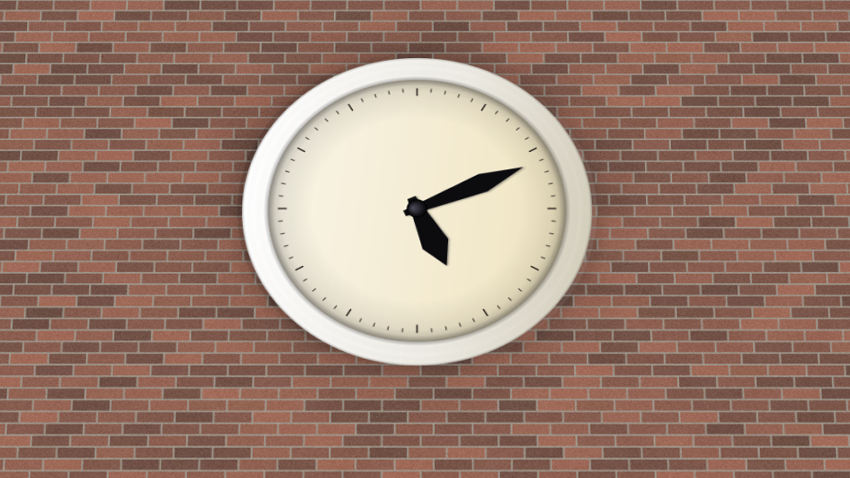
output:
5.11
